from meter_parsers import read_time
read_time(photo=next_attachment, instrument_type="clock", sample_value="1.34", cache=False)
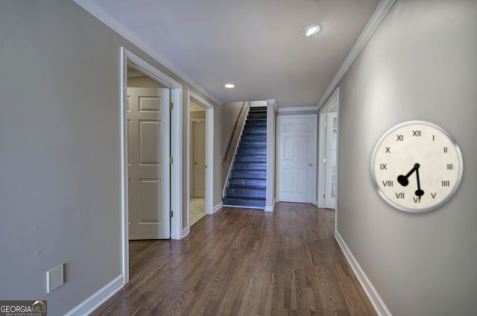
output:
7.29
